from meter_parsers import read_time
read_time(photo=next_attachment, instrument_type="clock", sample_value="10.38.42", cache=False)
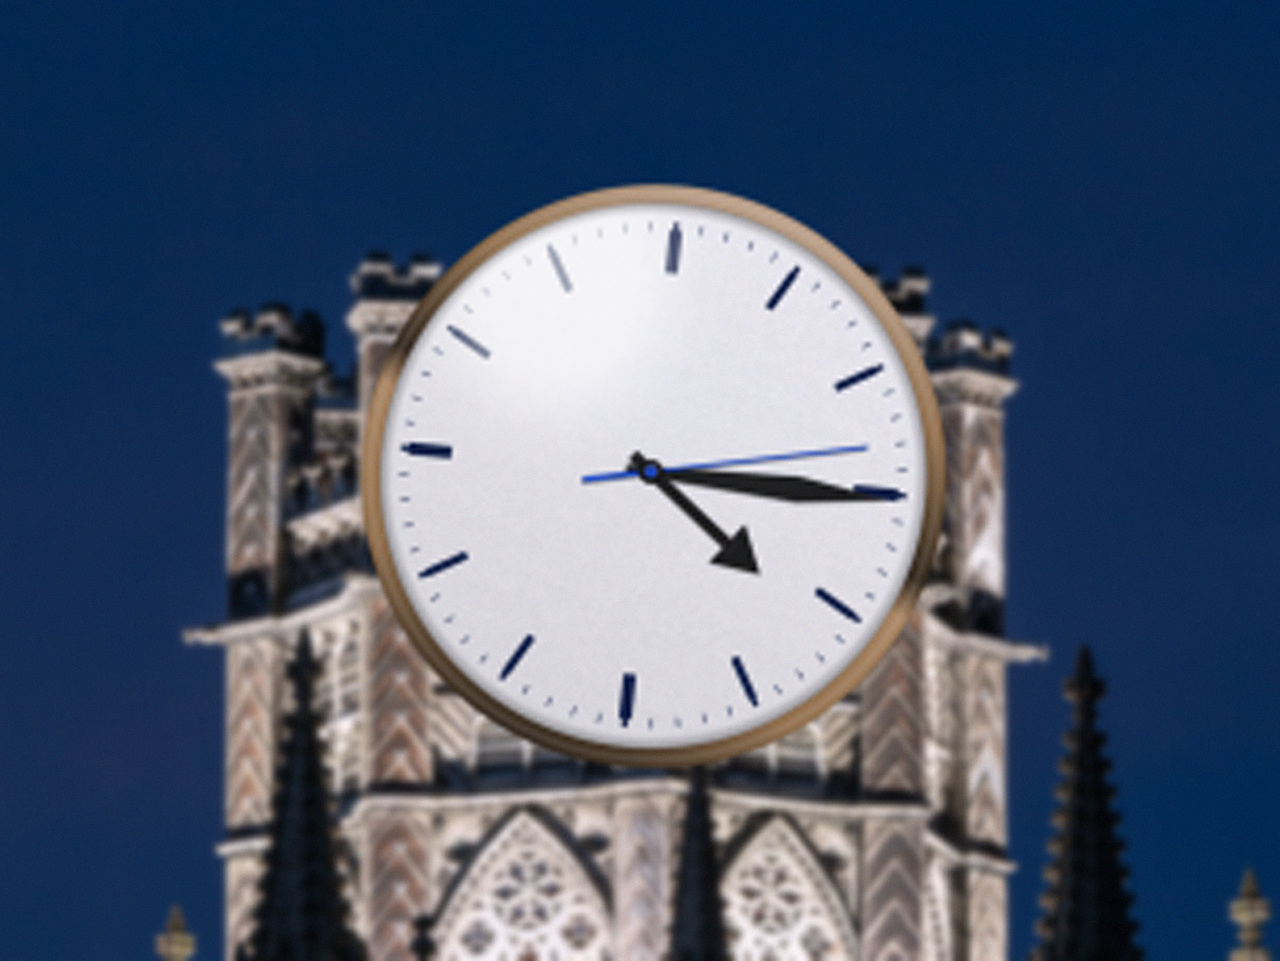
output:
4.15.13
